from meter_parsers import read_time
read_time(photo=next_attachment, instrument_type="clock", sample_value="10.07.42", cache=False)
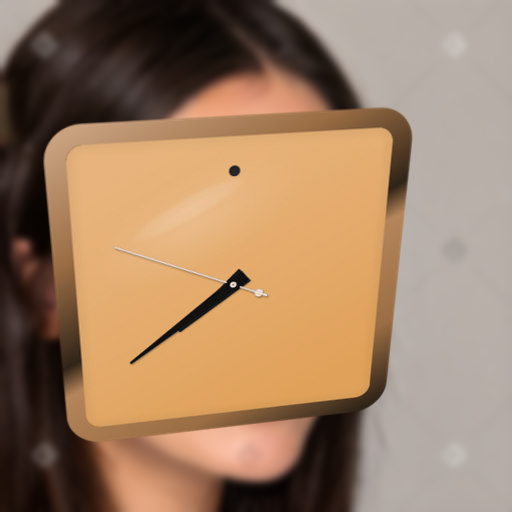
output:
7.38.49
